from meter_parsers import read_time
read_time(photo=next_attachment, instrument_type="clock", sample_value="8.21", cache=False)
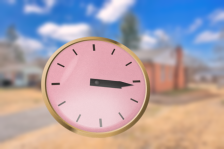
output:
3.16
